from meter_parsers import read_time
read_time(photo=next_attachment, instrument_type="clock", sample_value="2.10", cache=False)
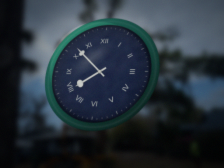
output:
7.52
